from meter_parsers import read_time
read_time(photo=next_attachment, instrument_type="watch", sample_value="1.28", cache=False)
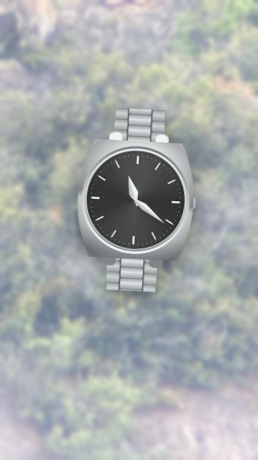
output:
11.21
